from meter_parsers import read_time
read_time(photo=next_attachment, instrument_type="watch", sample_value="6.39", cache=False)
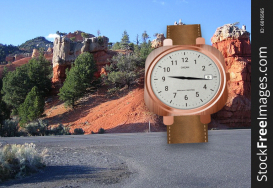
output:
9.16
